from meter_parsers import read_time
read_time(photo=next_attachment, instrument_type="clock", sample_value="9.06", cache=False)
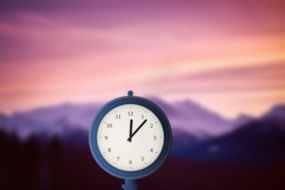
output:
12.07
